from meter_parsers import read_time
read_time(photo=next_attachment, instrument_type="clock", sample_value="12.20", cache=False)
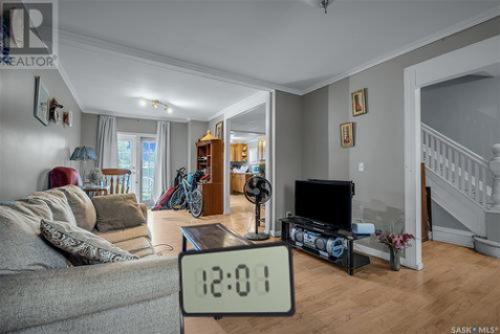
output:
12.01
